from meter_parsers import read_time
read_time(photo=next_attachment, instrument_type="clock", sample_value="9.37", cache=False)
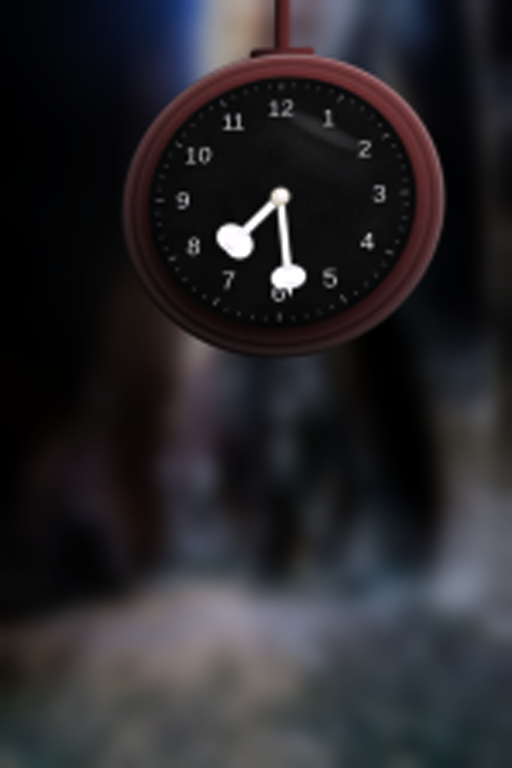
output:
7.29
